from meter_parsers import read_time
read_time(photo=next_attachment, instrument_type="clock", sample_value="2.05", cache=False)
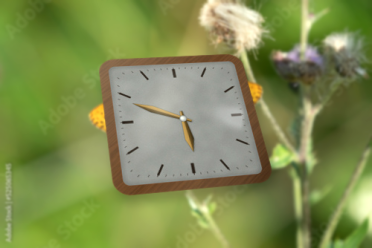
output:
5.49
